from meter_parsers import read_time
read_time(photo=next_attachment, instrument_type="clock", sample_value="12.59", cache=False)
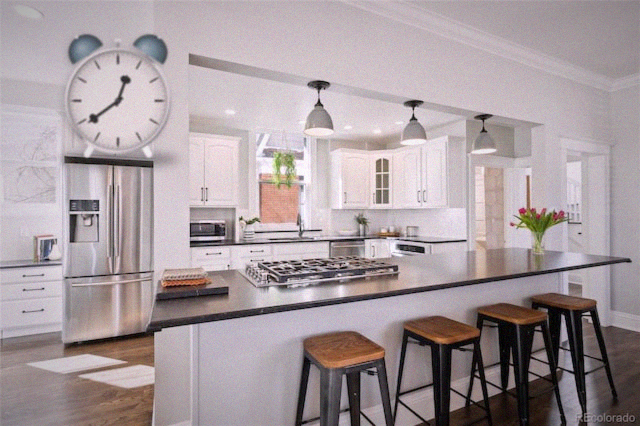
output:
12.39
